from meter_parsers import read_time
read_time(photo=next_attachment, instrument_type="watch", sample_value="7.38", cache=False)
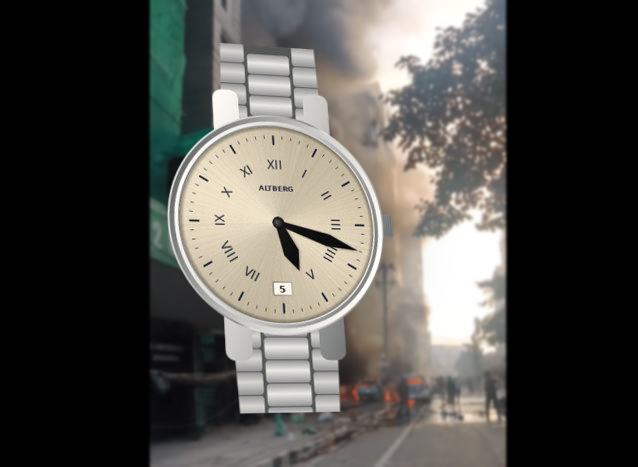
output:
5.18
